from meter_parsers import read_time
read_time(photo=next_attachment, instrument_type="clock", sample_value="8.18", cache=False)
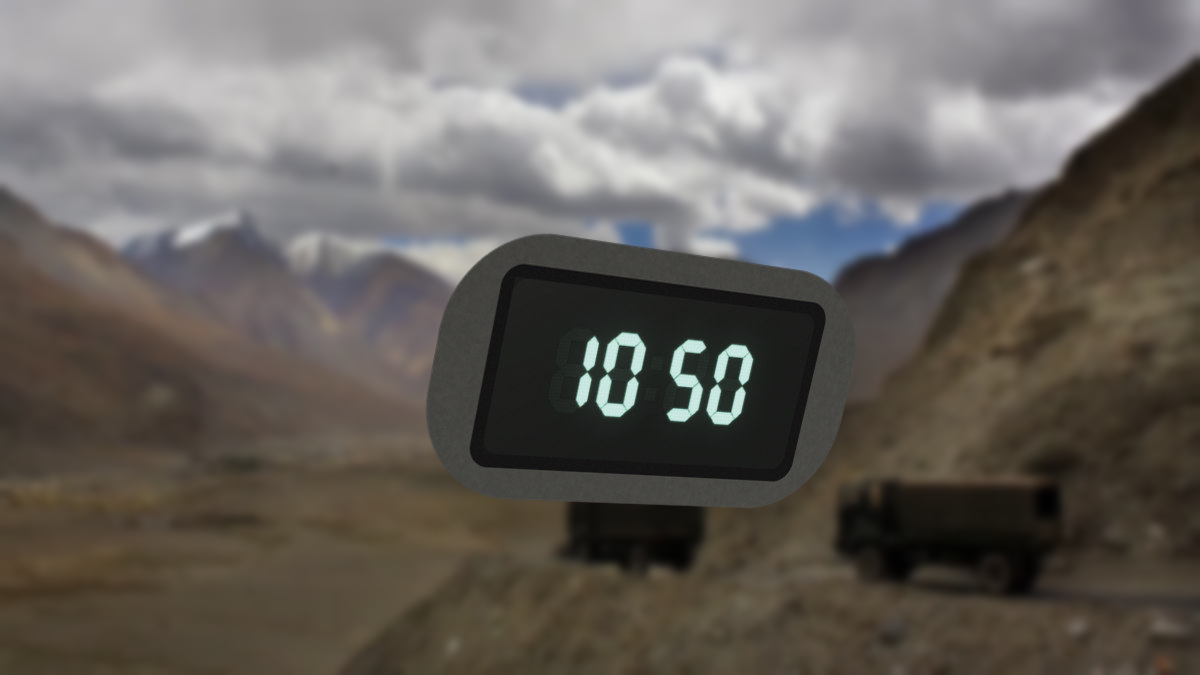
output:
10.50
